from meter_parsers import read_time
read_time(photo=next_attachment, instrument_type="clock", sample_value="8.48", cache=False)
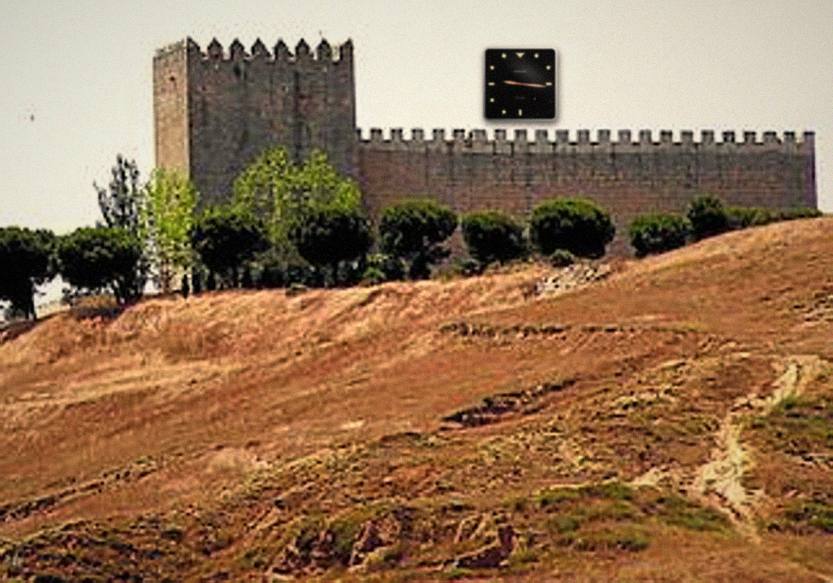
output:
9.16
